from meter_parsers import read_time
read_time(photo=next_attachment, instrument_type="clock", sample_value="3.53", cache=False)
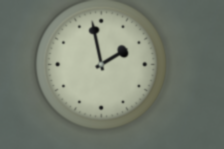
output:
1.58
